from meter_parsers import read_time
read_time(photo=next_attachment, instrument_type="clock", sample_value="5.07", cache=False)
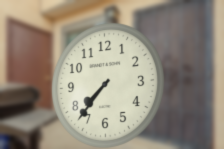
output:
7.37
